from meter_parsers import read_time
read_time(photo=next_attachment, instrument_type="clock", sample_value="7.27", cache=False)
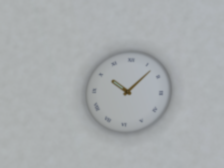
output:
10.07
